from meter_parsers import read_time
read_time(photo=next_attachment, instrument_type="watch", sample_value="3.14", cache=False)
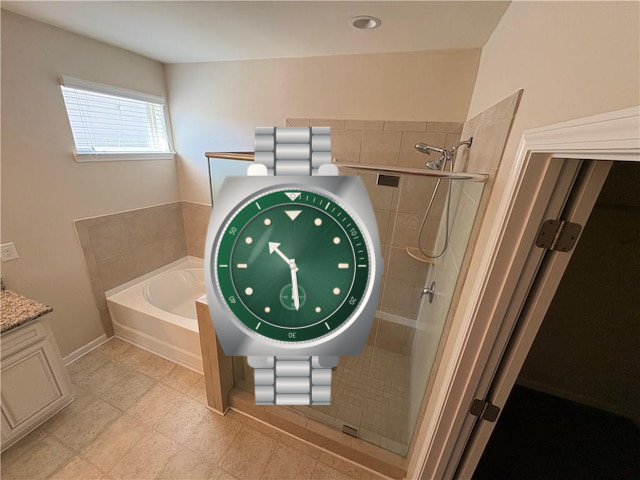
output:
10.29
